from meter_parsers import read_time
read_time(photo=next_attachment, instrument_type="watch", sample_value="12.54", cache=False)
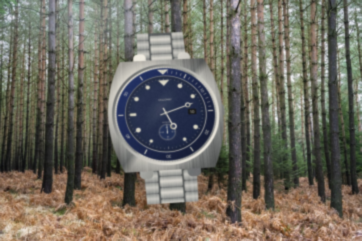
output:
5.12
